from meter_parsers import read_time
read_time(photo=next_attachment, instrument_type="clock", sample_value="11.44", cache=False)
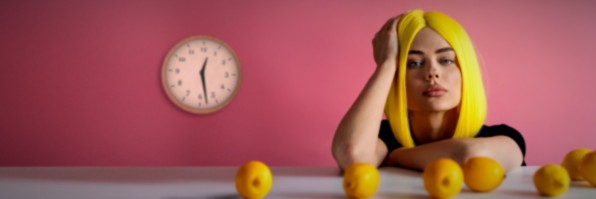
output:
12.28
